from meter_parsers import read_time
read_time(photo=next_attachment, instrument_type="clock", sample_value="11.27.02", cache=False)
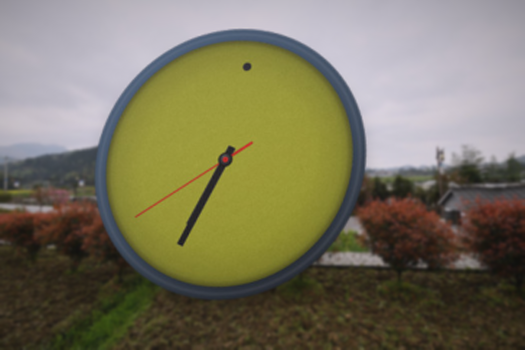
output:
6.32.38
